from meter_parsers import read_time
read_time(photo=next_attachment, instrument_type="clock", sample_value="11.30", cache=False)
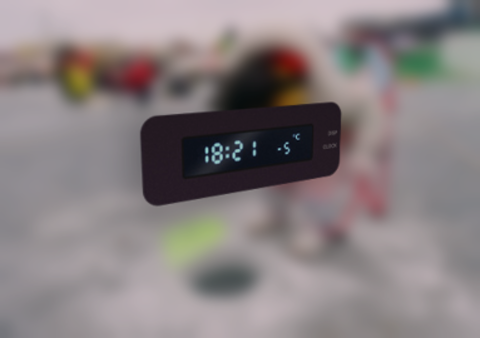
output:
18.21
